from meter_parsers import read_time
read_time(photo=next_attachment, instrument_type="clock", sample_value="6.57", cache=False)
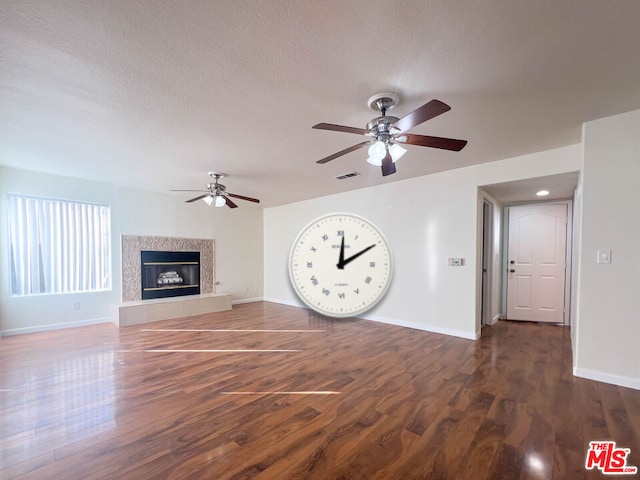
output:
12.10
